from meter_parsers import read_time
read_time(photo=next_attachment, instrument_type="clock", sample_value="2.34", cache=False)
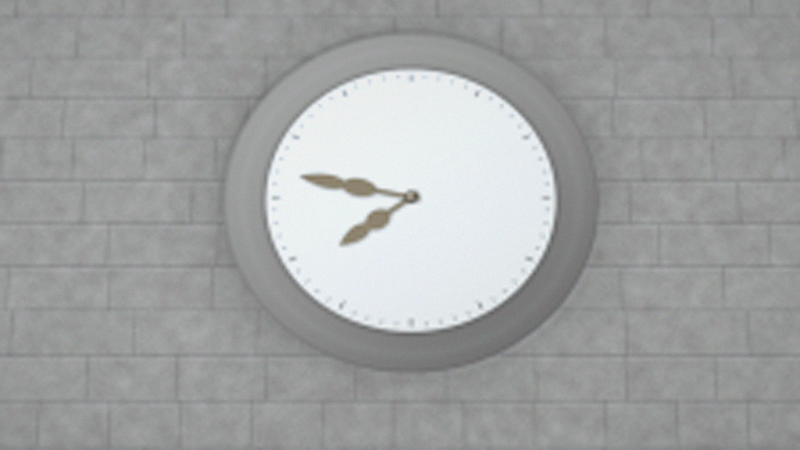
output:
7.47
